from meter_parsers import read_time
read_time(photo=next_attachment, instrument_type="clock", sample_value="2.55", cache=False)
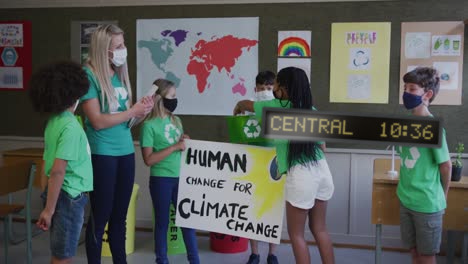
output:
10.36
